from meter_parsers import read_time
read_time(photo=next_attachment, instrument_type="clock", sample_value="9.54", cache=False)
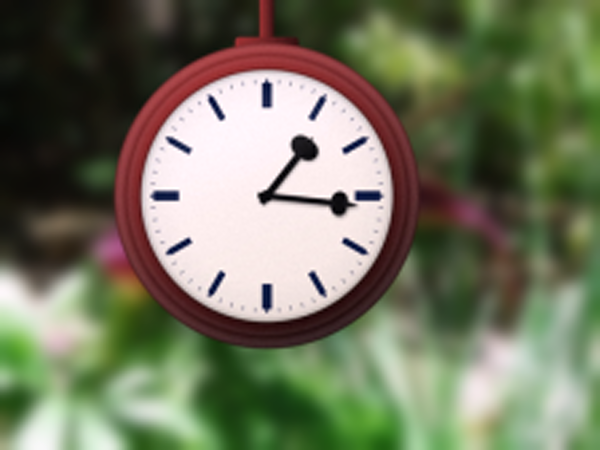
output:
1.16
